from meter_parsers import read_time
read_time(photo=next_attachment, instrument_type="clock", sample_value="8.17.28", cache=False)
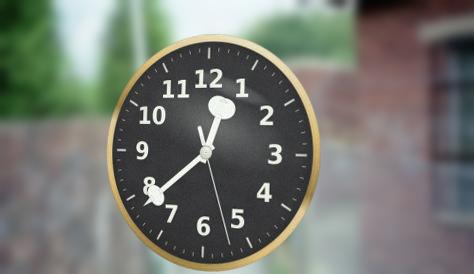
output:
12.38.27
